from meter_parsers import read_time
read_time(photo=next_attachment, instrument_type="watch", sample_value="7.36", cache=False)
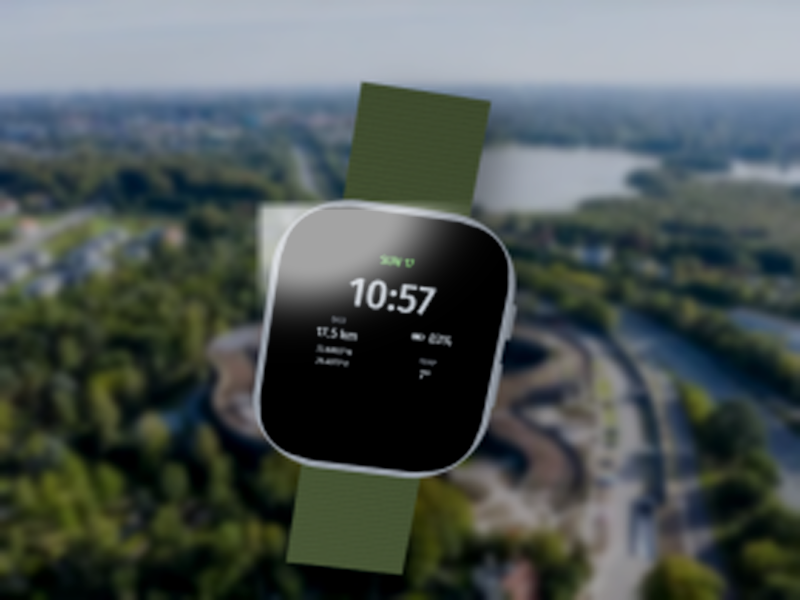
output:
10.57
